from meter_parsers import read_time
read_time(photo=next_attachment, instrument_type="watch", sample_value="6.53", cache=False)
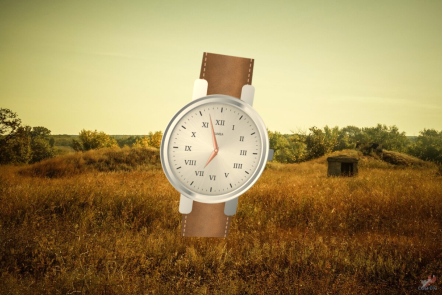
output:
6.57
